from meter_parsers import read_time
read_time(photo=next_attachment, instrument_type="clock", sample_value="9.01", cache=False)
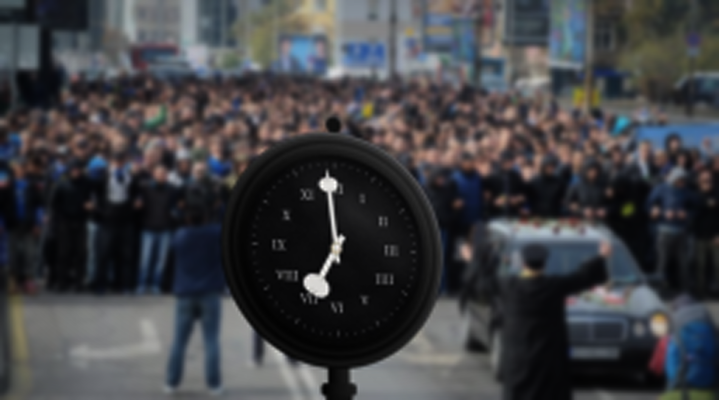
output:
6.59
